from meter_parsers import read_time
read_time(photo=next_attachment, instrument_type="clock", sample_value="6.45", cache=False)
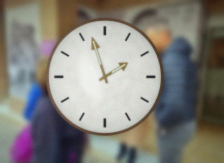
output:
1.57
